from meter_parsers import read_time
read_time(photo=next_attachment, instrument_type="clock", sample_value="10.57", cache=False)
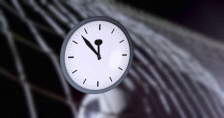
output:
11.53
